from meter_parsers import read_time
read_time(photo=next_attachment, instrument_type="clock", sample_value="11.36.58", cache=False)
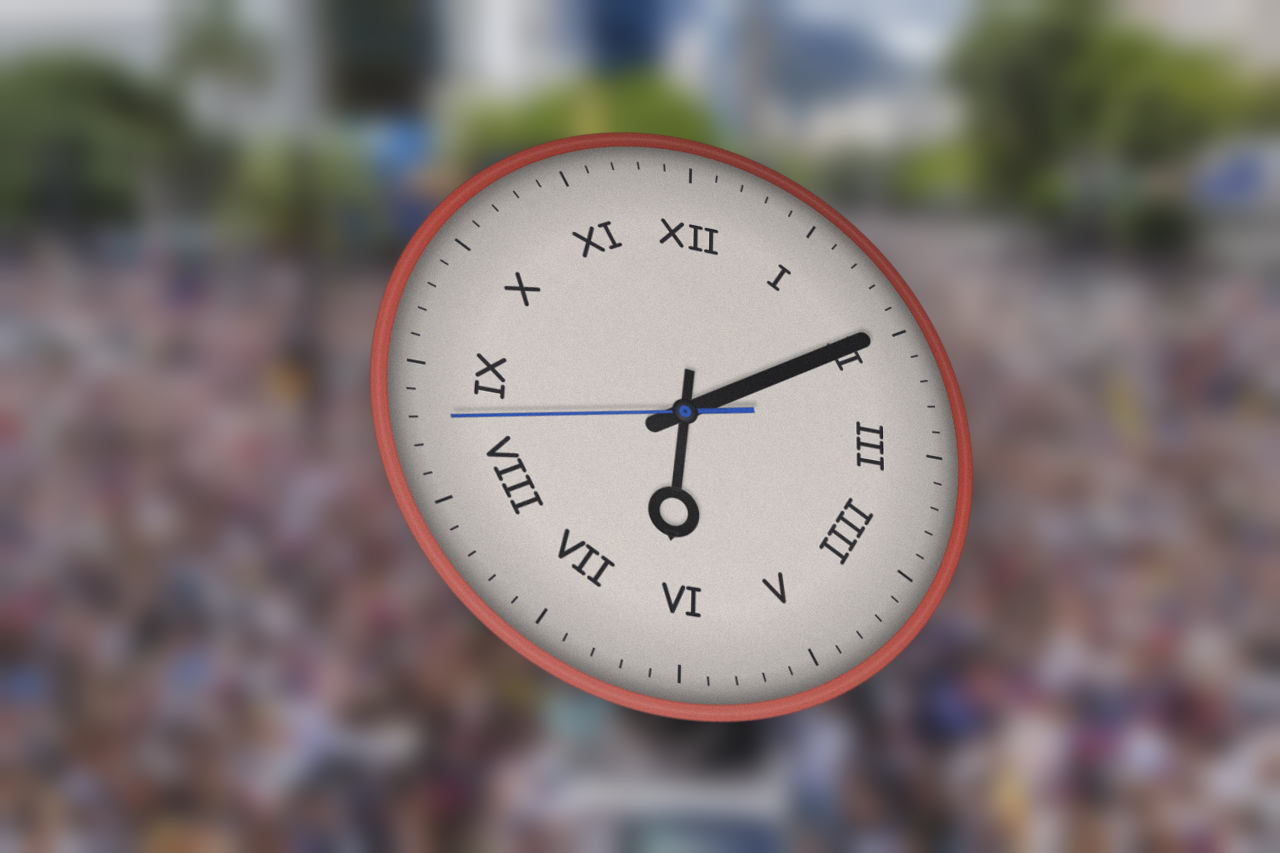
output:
6.09.43
